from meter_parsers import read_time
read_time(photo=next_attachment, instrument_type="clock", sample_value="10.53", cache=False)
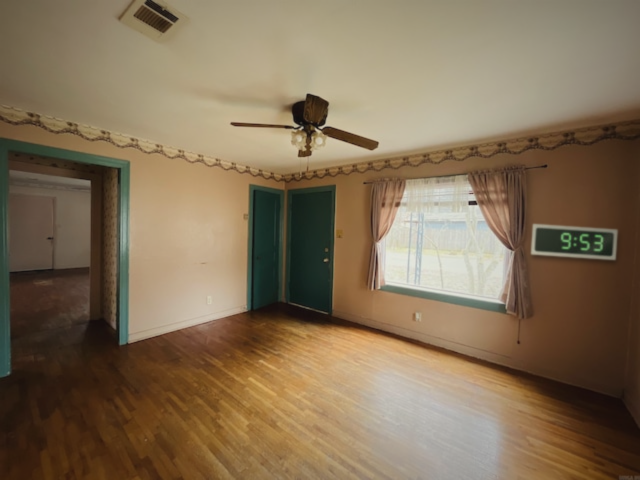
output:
9.53
